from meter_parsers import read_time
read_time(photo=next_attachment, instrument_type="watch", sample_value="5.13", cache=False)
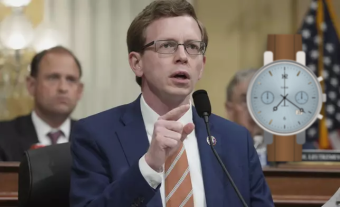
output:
7.21
